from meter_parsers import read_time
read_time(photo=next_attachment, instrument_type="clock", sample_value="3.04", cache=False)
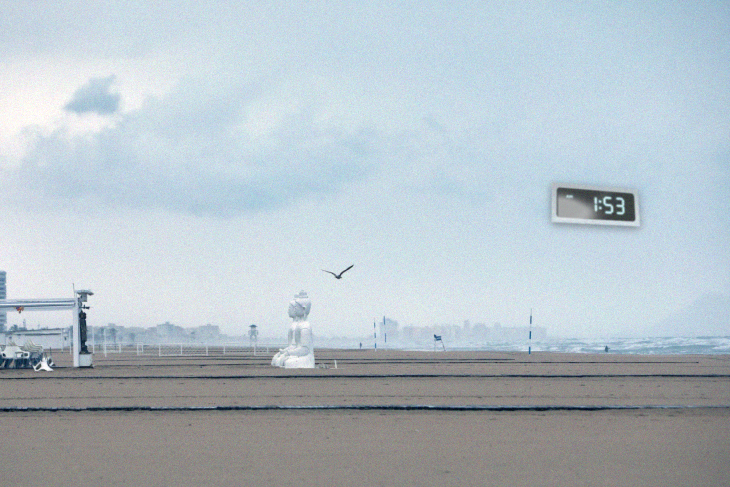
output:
1.53
